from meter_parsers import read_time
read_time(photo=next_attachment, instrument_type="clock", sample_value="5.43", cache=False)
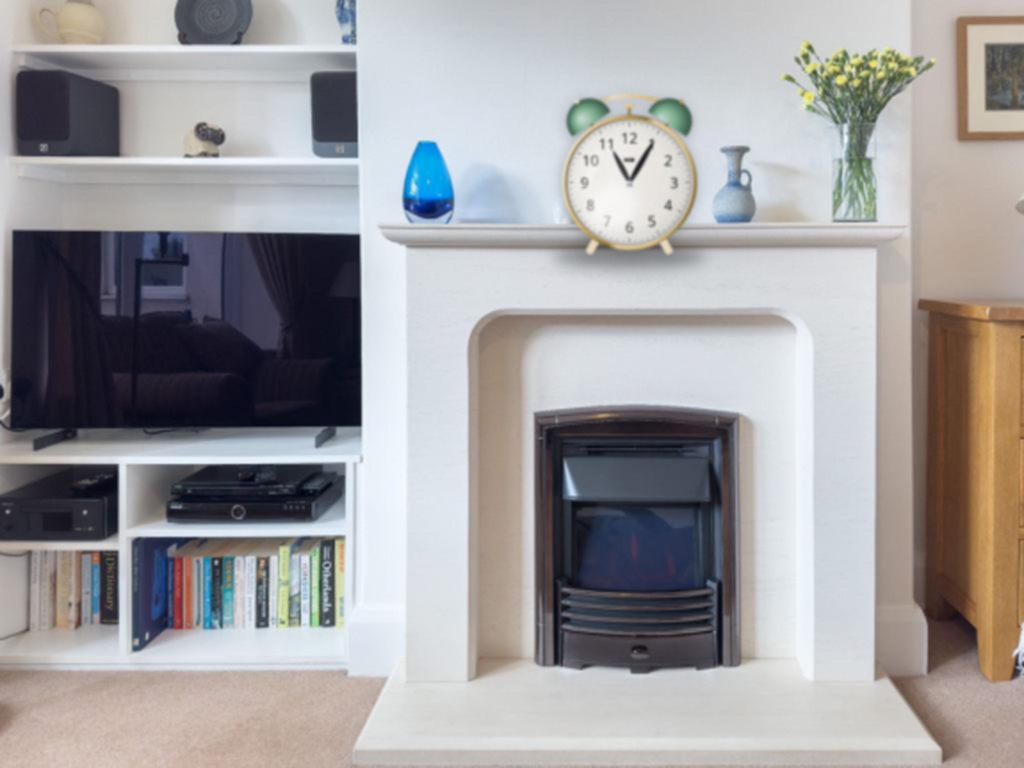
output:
11.05
